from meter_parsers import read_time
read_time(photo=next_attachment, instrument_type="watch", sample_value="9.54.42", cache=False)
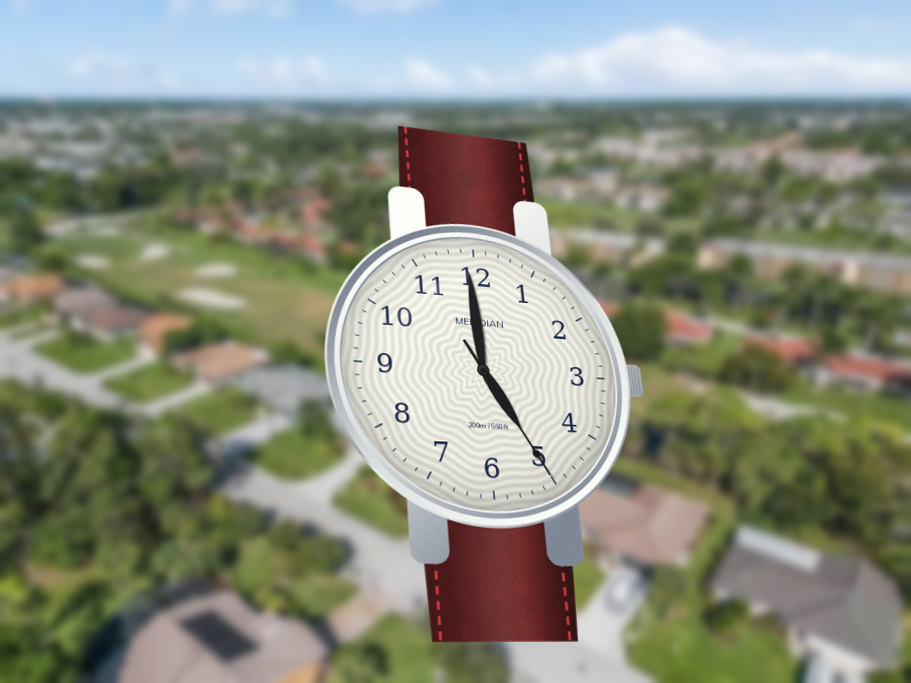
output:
4.59.25
